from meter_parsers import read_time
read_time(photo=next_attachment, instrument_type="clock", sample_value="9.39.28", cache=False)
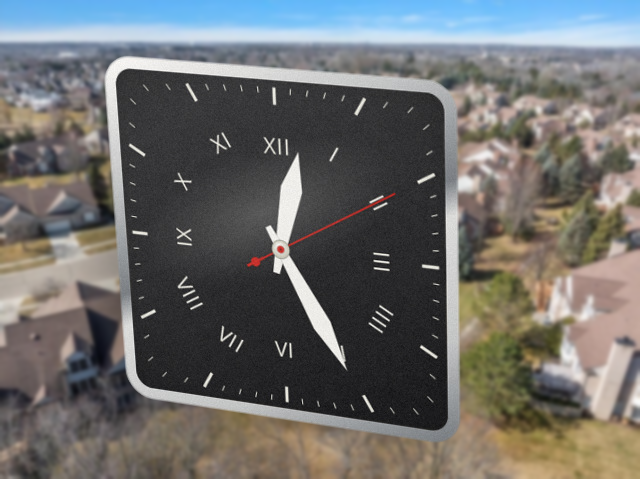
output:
12.25.10
